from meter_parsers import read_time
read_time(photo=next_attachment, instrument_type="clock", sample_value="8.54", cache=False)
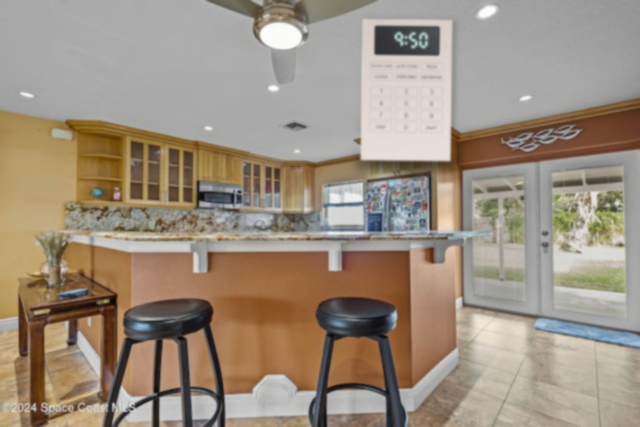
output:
9.50
